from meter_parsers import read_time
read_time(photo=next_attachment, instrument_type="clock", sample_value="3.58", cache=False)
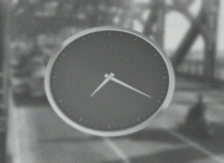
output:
7.20
